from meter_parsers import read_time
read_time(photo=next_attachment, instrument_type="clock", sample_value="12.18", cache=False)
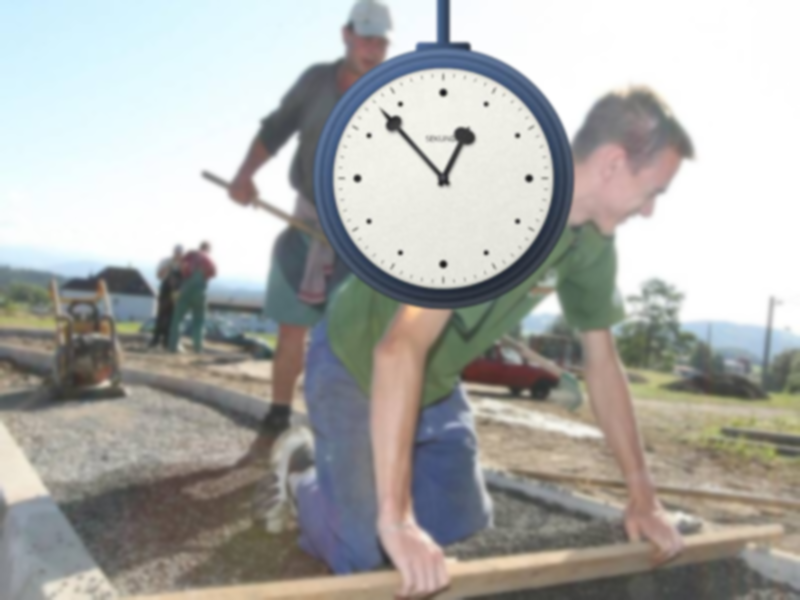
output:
12.53
